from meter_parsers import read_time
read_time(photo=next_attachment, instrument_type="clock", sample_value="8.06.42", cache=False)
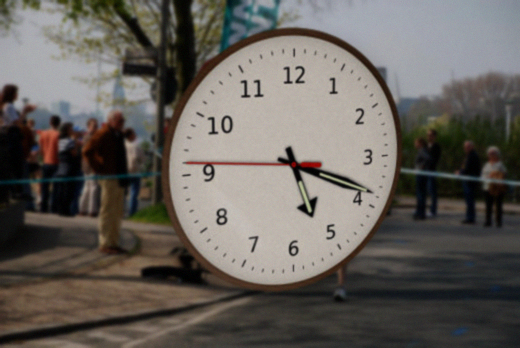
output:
5.18.46
